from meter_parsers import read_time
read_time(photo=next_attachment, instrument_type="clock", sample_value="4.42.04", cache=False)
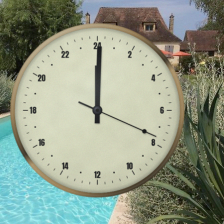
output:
0.00.19
